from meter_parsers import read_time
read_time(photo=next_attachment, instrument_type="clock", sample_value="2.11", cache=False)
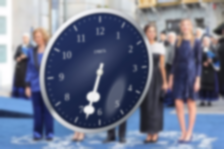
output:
6.33
